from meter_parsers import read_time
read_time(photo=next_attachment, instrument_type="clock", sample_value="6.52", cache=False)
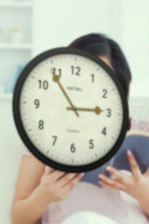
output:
2.54
